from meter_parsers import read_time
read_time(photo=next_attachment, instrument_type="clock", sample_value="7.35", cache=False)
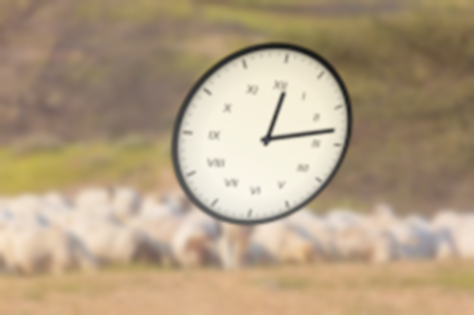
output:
12.13
